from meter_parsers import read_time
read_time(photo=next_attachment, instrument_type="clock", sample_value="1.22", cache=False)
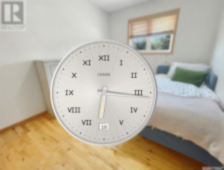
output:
6.16
